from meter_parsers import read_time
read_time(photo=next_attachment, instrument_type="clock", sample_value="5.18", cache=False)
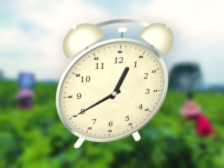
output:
12.40
